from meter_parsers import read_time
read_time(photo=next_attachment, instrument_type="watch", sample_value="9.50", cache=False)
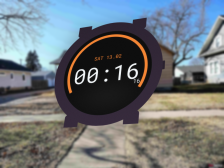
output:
0.16
